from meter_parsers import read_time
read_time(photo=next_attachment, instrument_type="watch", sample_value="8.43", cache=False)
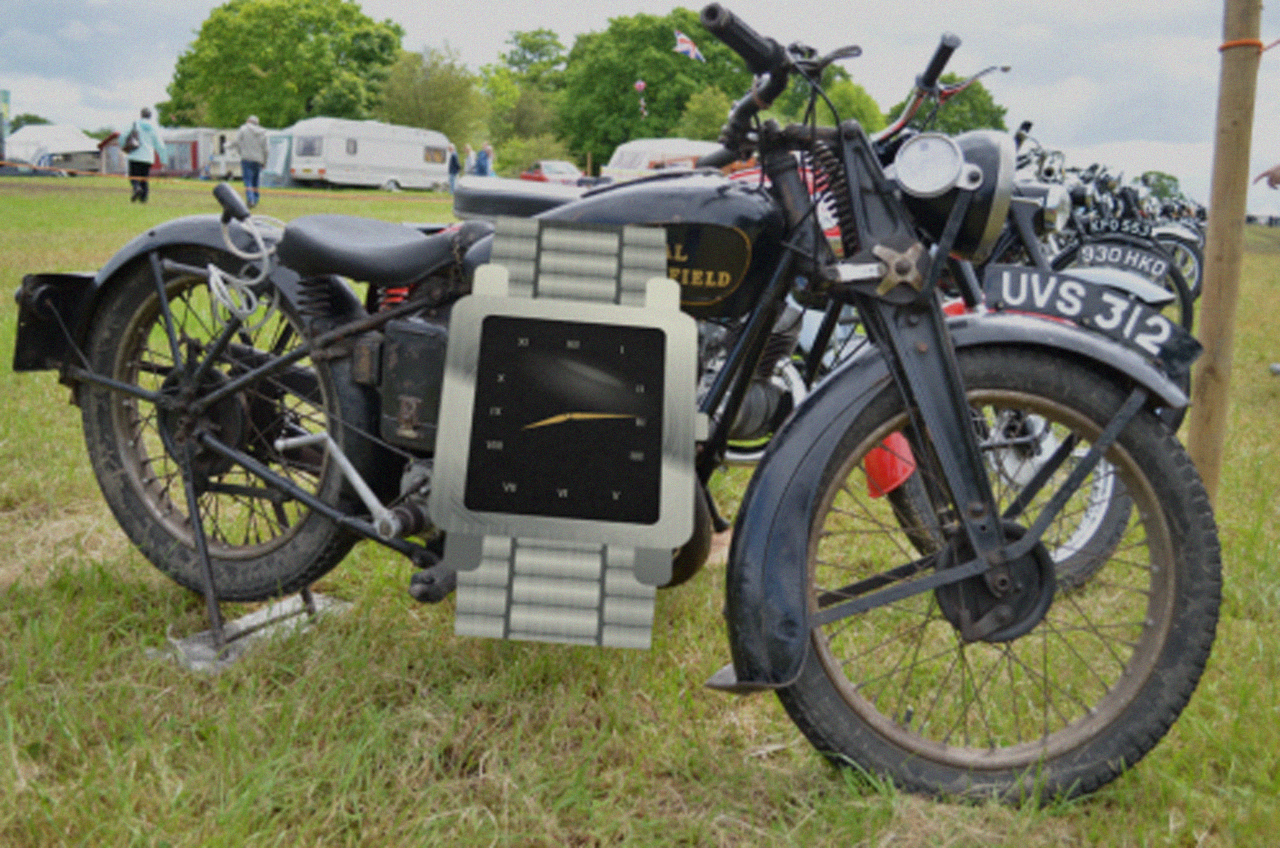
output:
8.14
